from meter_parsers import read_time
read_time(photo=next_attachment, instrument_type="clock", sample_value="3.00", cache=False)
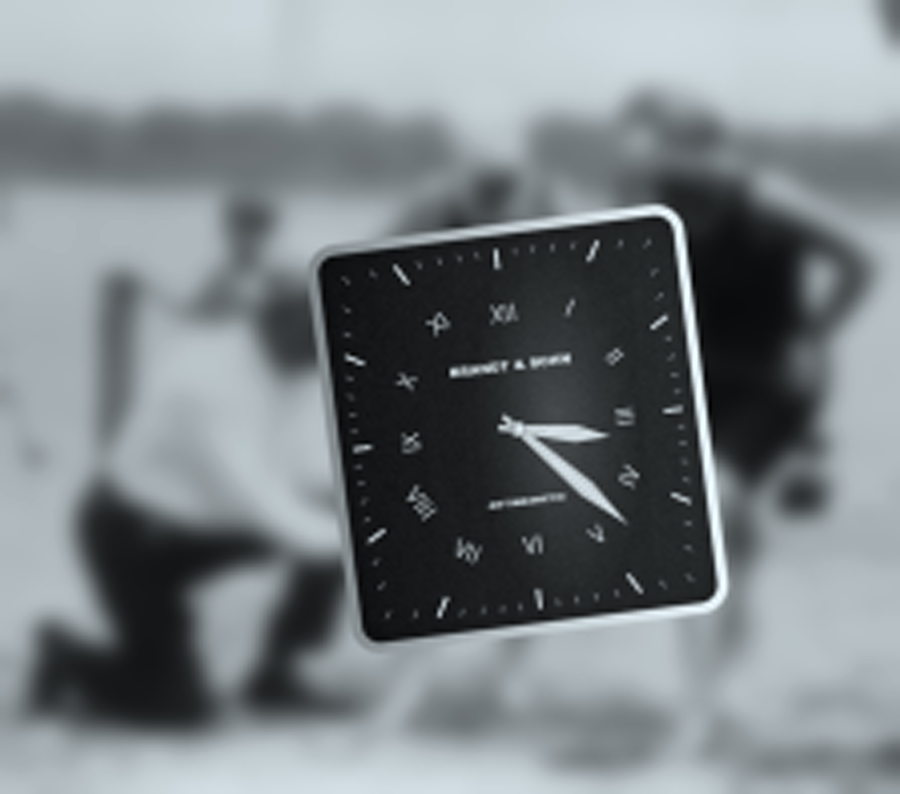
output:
3.23
